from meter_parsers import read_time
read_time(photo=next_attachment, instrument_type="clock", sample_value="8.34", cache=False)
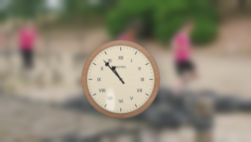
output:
10.53
